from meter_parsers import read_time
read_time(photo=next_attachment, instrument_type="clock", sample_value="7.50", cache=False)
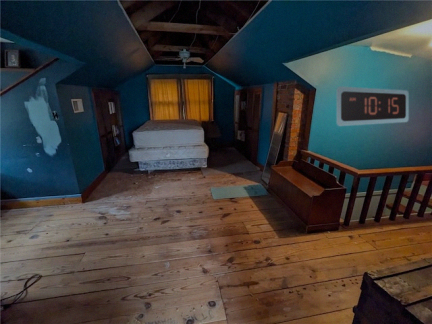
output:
10.15
